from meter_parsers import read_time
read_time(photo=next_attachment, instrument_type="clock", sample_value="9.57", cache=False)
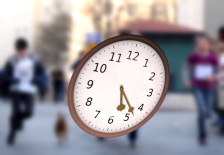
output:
5.23
